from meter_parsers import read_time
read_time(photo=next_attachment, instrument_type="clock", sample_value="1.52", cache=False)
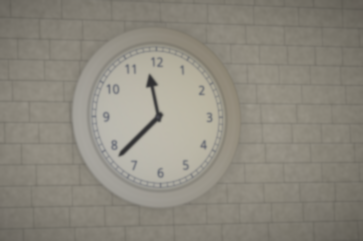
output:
11.38
